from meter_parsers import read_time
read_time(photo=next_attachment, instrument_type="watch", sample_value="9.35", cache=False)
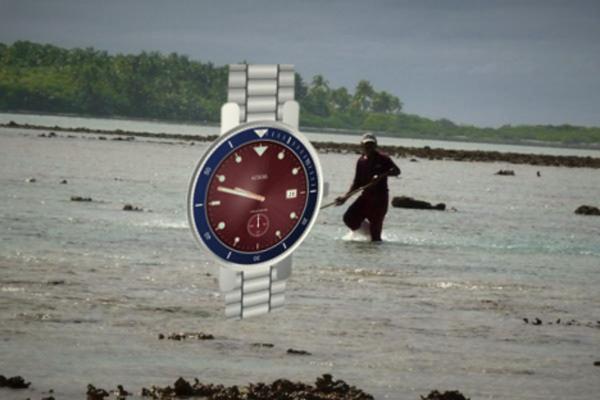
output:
9.48
